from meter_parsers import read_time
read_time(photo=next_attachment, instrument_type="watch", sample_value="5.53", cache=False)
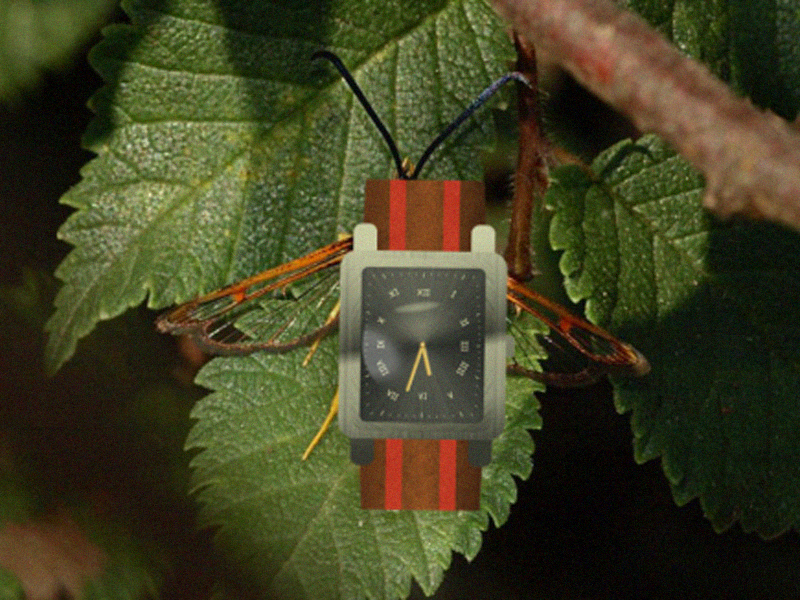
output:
5.33
